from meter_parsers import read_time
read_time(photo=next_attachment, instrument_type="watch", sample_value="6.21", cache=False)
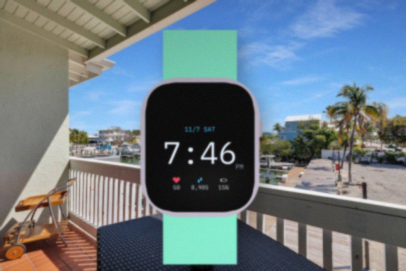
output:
7.46
